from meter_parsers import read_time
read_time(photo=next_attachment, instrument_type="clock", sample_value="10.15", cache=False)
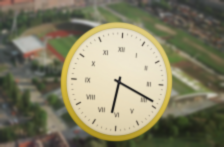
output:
6.19
